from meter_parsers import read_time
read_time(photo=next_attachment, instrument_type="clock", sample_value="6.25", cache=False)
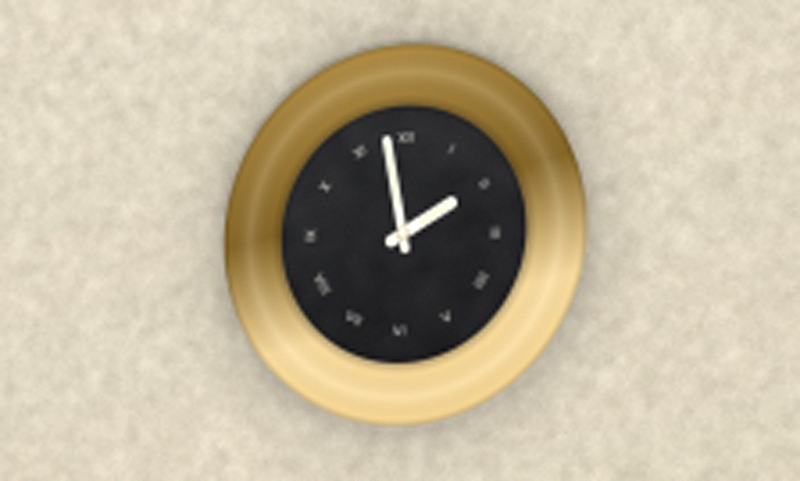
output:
1.58
